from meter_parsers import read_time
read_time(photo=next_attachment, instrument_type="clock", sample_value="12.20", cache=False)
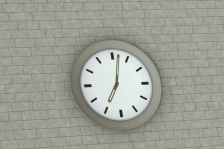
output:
7.02
